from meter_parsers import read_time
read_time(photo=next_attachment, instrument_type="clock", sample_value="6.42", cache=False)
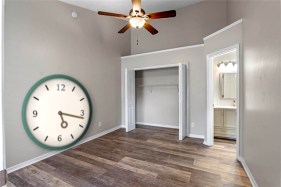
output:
5.17
